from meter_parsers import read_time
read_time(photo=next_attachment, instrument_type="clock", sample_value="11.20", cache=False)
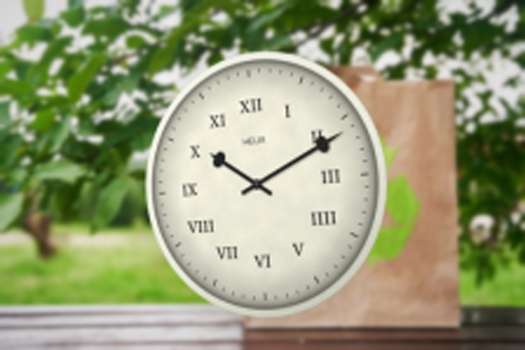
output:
10.11
